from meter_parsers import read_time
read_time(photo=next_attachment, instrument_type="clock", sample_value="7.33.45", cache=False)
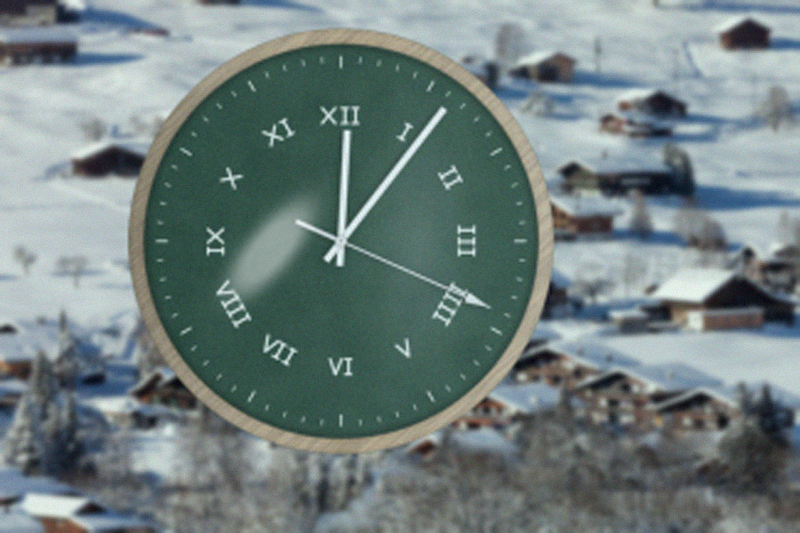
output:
12.06.19
